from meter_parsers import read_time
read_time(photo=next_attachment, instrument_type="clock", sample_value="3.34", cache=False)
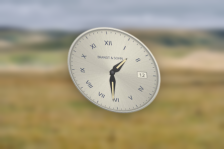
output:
1.31
